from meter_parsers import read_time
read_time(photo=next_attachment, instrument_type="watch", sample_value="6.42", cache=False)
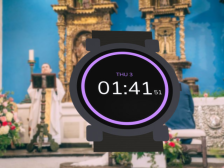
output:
1.41
